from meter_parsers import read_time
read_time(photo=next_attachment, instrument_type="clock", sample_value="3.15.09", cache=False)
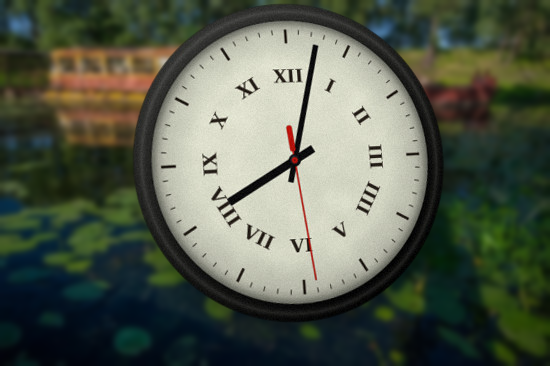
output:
8.02.29
